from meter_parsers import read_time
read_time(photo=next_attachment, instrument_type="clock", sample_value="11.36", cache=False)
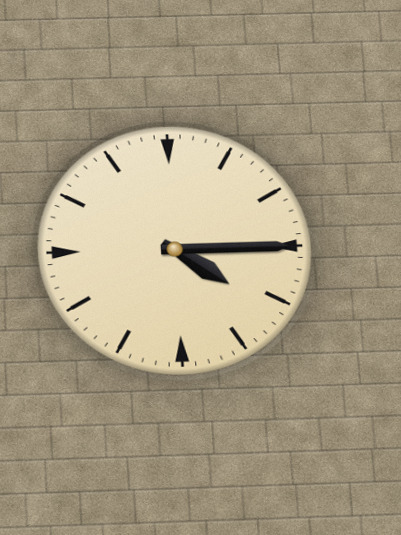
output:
4.15
